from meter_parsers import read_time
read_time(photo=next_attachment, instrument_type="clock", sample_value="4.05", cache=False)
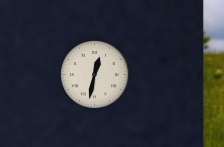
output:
12.32
